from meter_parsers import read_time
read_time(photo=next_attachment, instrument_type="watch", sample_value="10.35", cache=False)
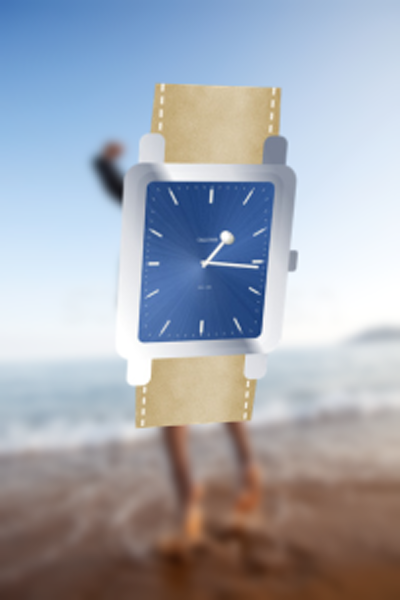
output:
1.16
